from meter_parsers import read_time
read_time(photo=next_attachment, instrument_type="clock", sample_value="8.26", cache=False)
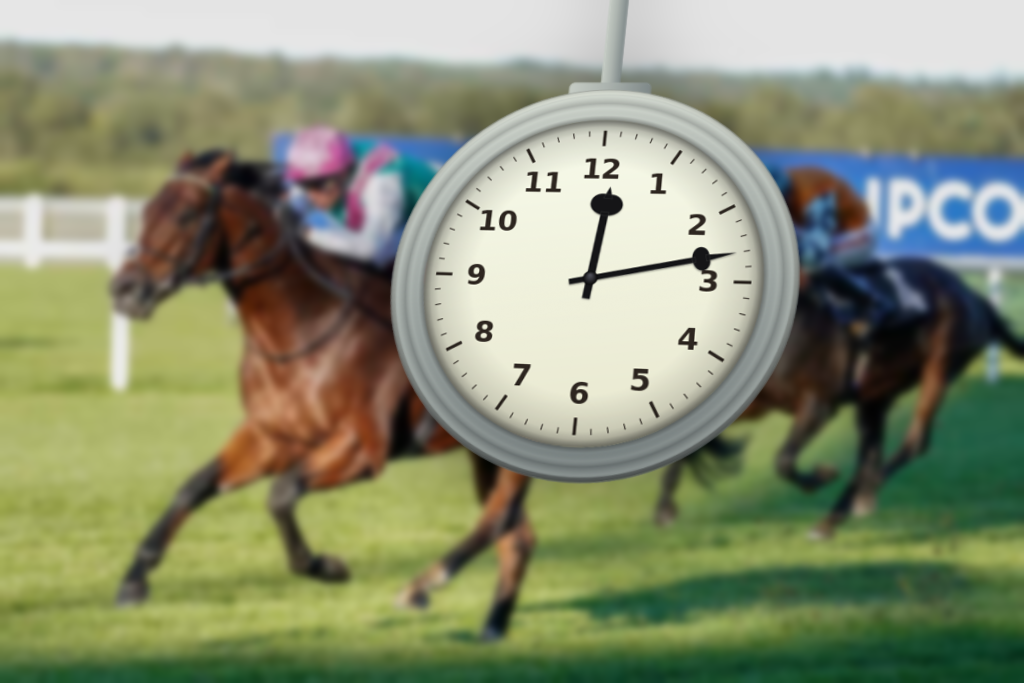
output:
12.13
